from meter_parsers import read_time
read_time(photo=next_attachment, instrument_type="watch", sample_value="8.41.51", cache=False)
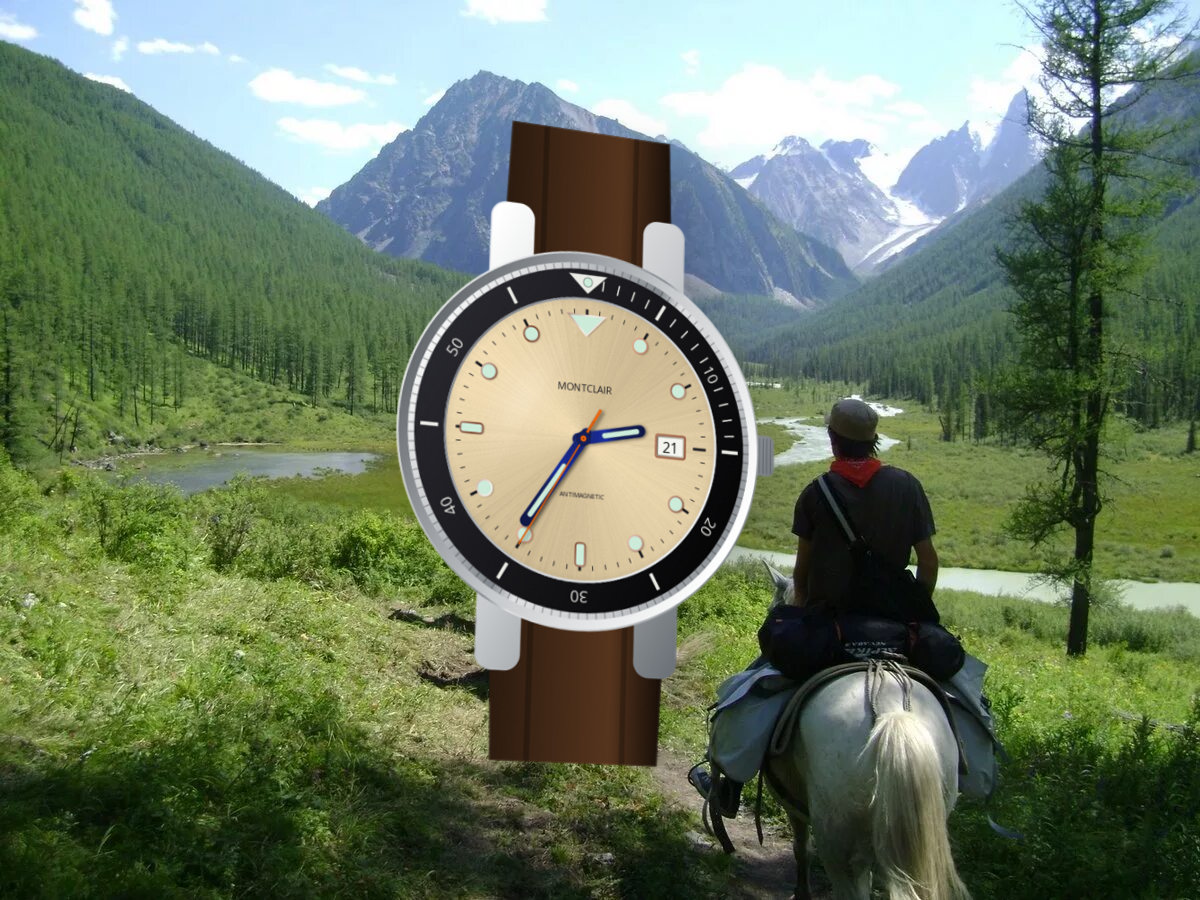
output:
2.35.35
